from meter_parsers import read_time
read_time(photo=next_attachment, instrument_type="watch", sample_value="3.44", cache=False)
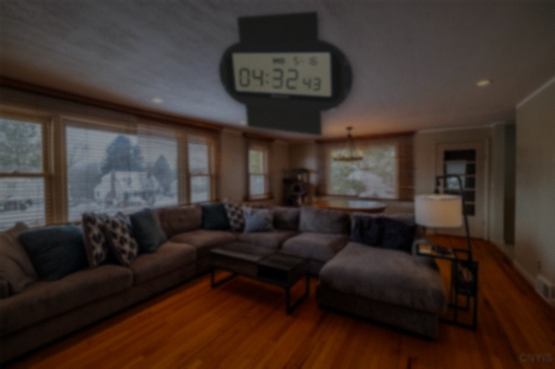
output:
4.32
